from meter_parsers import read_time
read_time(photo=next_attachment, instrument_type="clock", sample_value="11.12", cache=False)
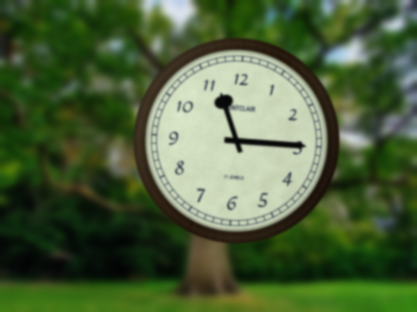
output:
11.15
